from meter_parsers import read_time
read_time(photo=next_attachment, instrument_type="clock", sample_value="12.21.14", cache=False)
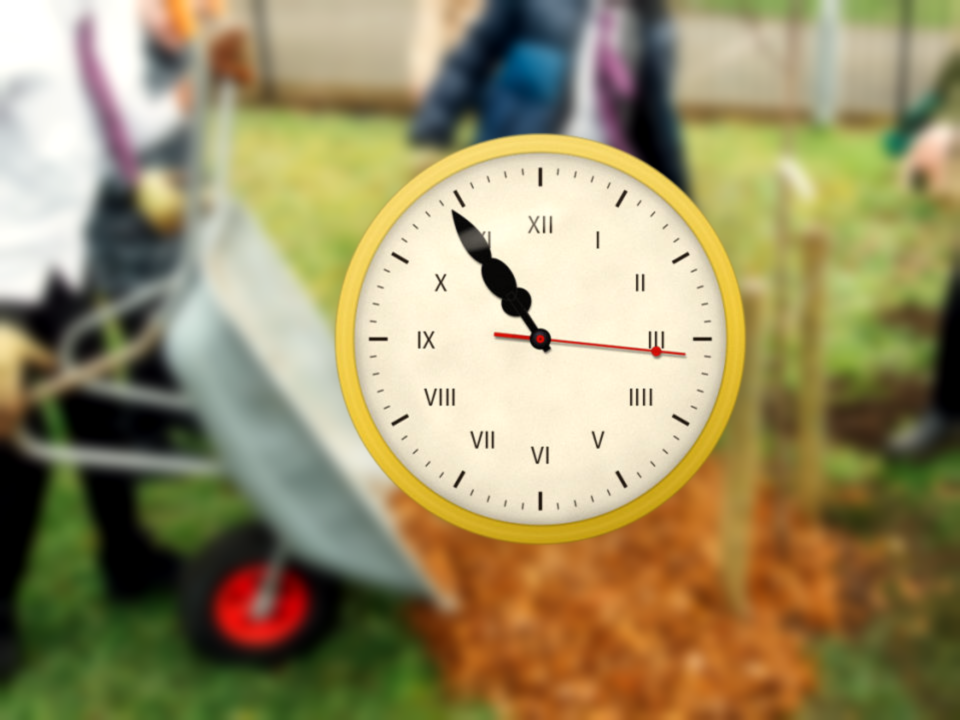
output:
10.54.16
